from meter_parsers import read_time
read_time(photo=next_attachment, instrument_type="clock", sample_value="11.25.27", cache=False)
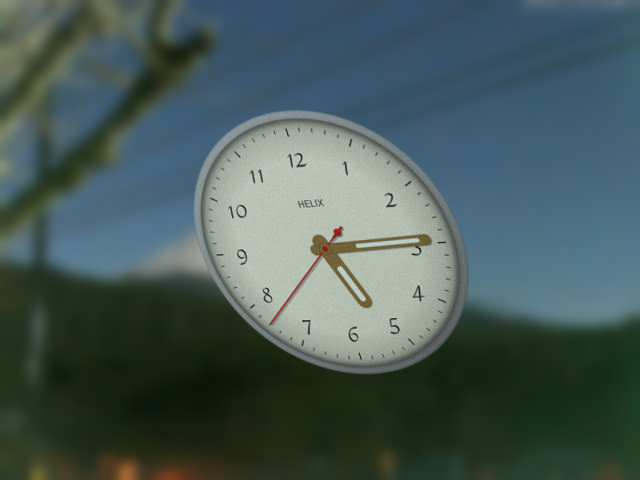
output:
5.14.38
